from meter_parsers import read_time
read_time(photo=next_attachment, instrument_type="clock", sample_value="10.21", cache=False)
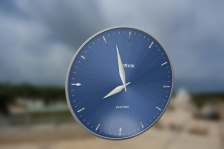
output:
7.57
